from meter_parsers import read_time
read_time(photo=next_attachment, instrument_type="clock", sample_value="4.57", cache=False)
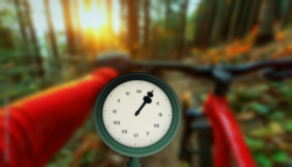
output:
1.05
